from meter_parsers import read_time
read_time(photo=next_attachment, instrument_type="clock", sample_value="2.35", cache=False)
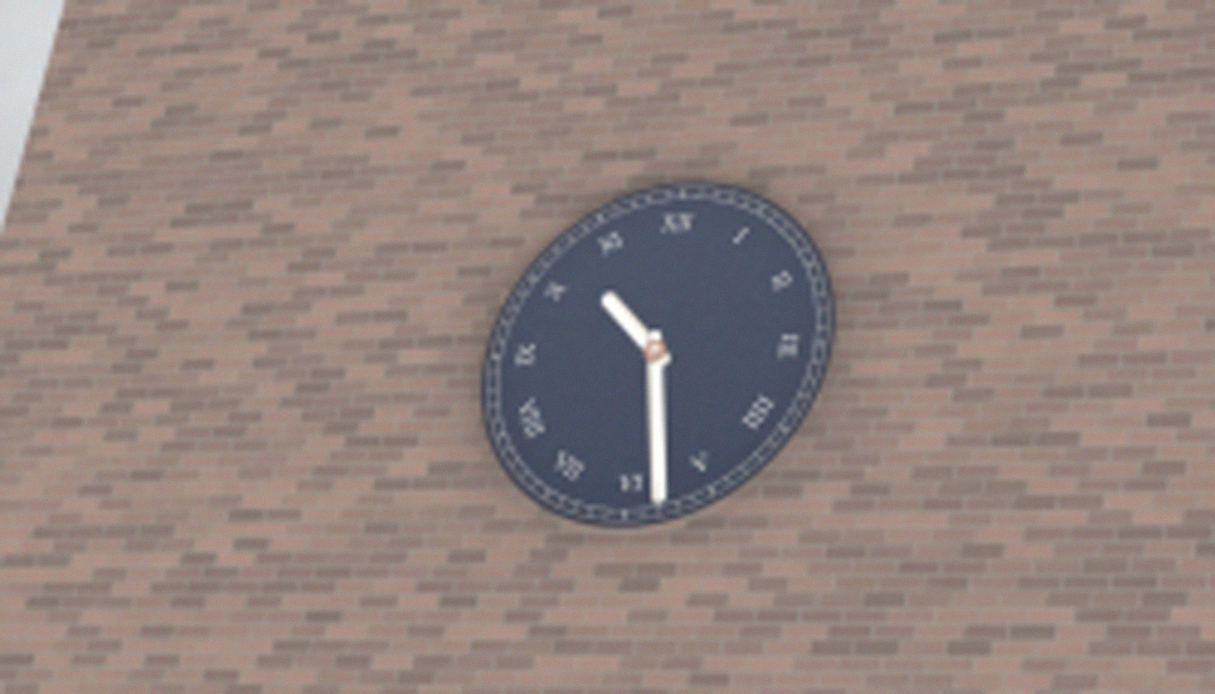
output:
10.28
